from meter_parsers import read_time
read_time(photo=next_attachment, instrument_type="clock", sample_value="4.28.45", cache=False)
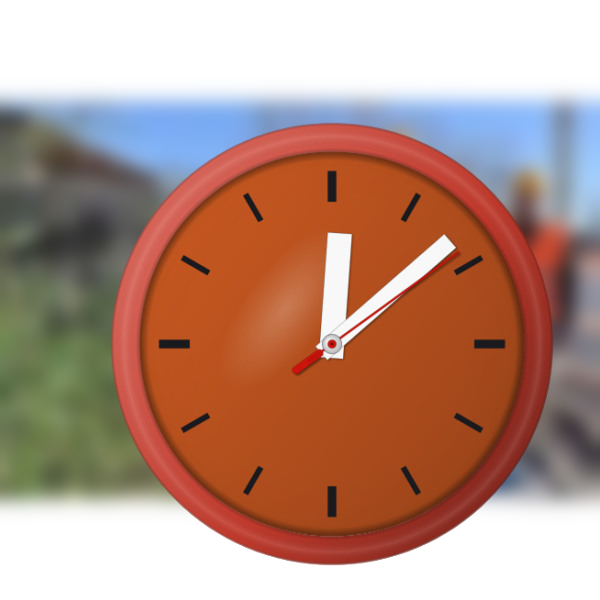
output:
12.08.09
